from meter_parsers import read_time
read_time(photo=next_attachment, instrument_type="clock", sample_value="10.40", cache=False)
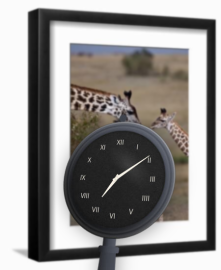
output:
7.09
